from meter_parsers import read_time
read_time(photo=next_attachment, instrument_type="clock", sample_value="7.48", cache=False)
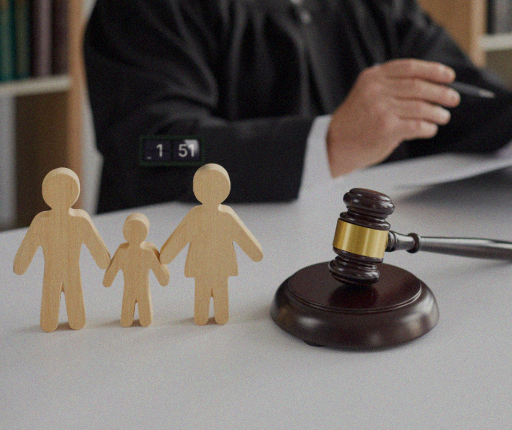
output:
1.51
